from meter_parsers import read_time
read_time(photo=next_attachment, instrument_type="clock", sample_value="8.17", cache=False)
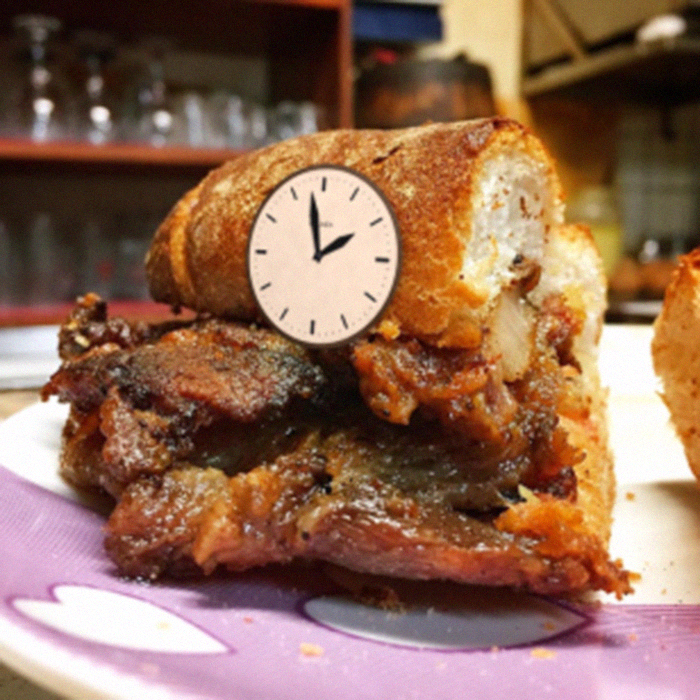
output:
1.58
